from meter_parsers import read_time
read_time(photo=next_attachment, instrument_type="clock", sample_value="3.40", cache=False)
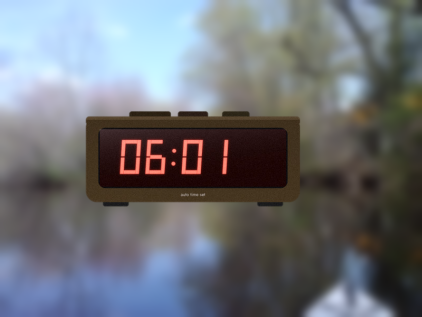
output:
6.01
